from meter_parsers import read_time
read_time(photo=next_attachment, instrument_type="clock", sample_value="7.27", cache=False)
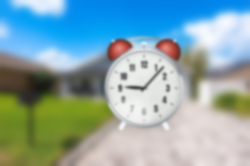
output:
9.07
